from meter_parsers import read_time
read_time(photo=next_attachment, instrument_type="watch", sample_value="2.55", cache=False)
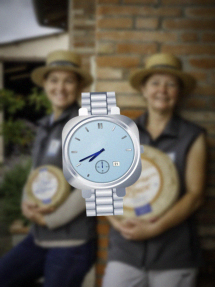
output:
7.41
